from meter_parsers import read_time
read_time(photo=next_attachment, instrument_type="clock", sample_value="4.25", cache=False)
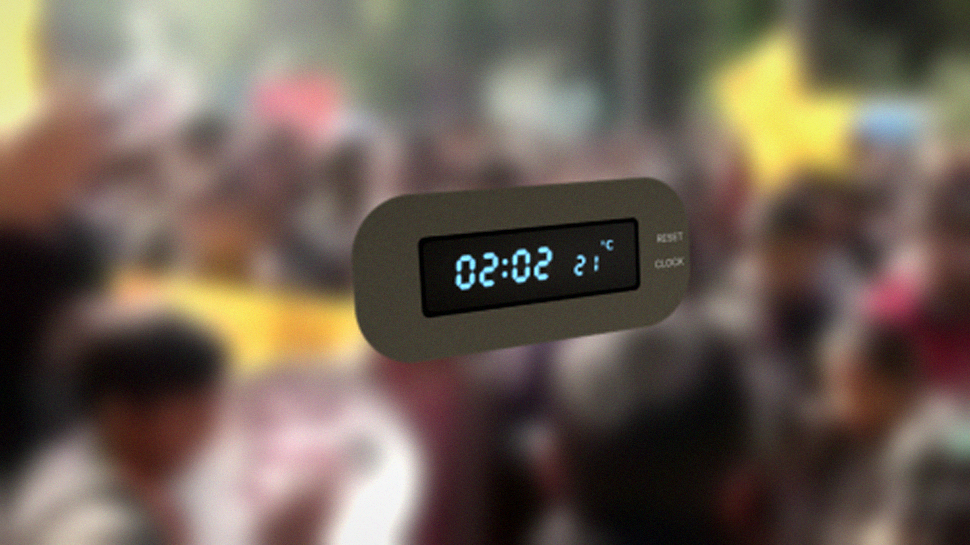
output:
2.02
